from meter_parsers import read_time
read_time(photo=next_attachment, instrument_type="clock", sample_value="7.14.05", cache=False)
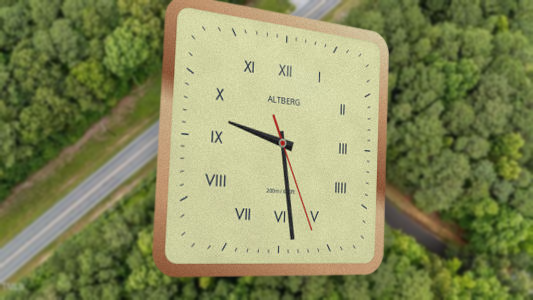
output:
9.28.26
